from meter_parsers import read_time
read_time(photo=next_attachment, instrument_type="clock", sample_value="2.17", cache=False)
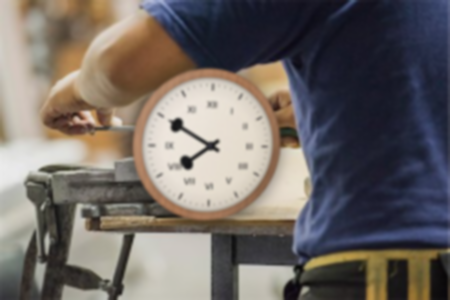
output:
7.50
